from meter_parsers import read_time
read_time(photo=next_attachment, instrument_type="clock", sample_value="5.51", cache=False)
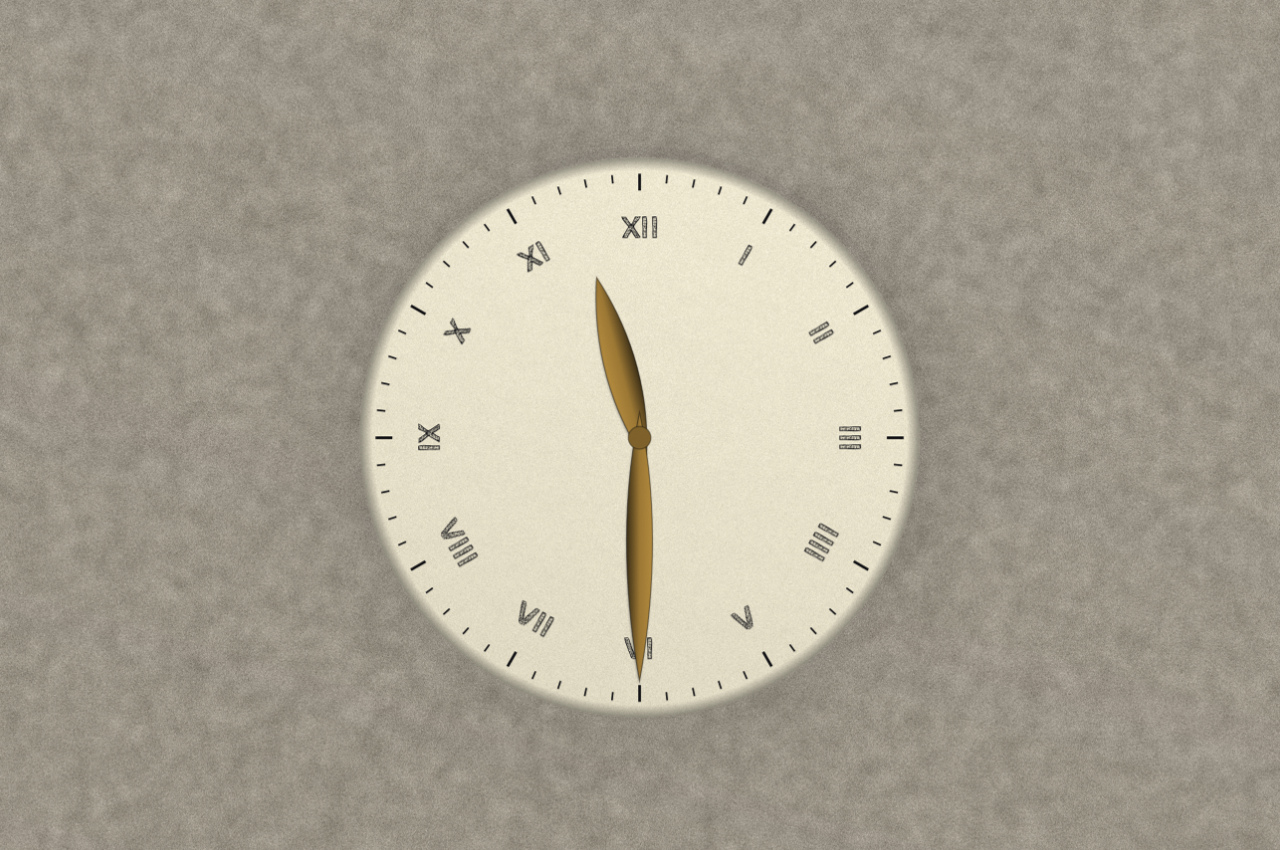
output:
11.30
